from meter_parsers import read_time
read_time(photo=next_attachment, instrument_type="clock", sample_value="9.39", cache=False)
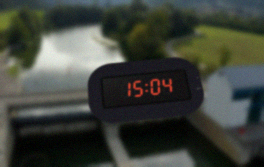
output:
15.04
